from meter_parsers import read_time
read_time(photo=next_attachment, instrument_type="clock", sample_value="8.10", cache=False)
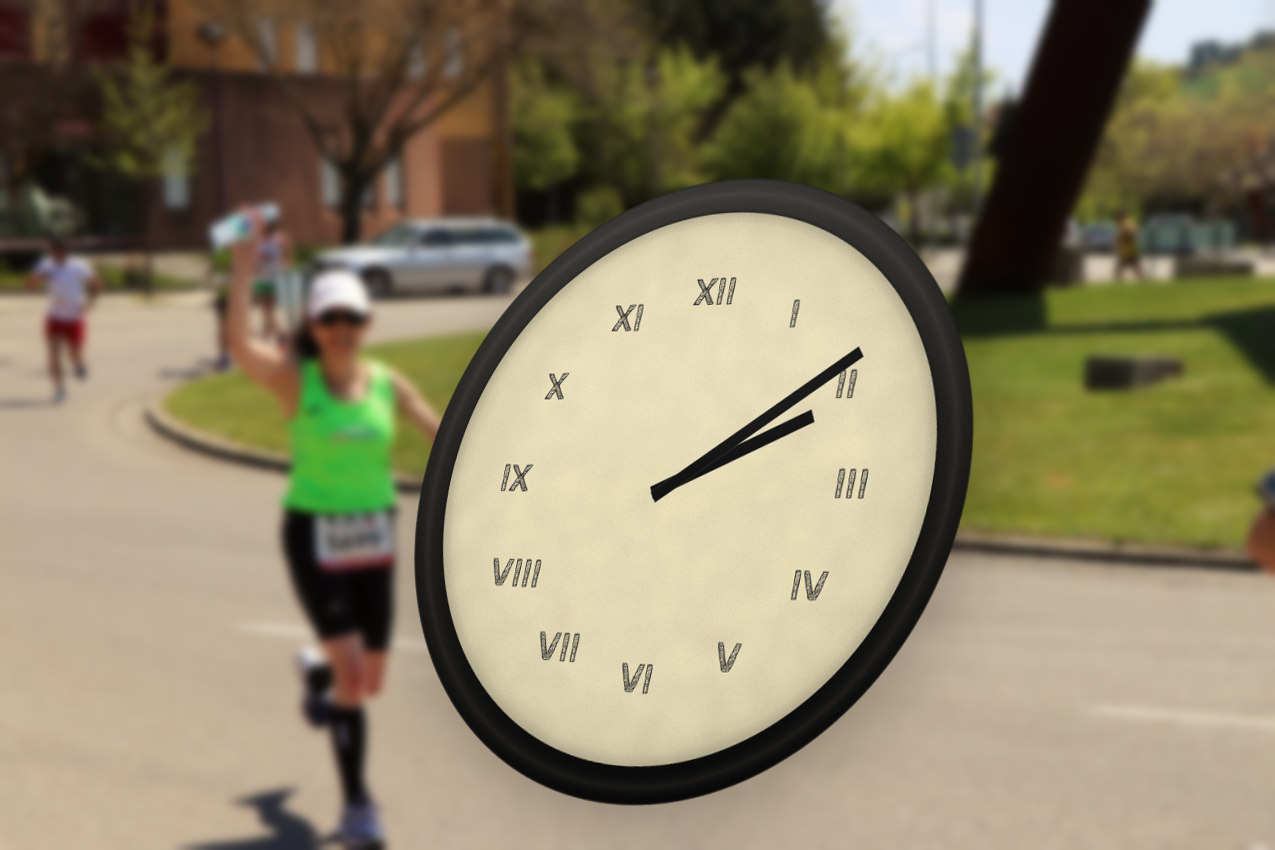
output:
2.09
